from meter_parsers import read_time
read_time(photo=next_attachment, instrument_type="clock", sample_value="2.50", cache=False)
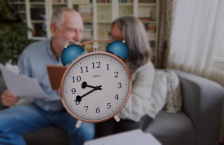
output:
9.41
